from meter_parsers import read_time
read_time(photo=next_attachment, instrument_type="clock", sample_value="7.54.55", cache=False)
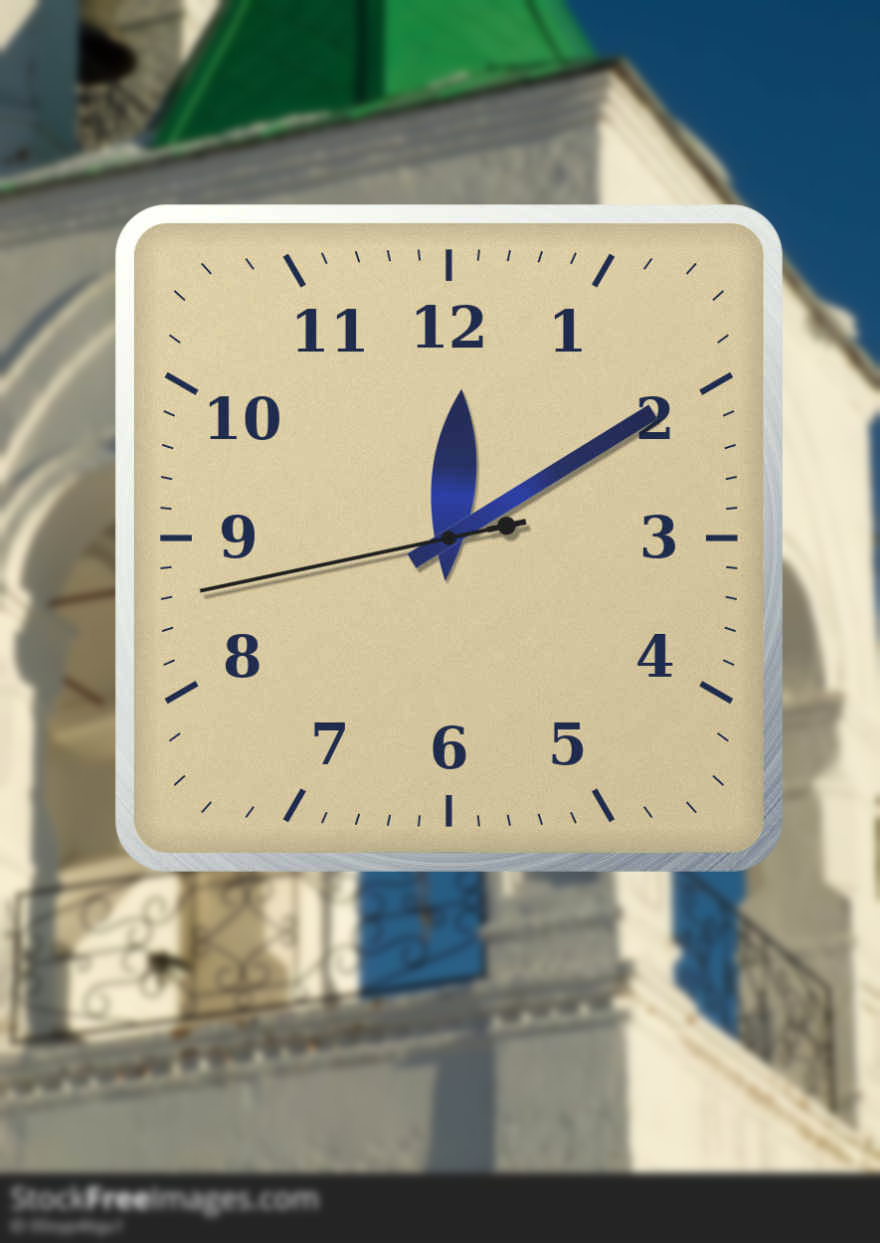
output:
12.09.43
